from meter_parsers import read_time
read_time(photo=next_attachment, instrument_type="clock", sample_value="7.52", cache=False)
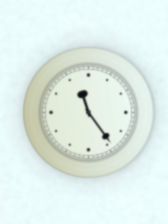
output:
11.24
